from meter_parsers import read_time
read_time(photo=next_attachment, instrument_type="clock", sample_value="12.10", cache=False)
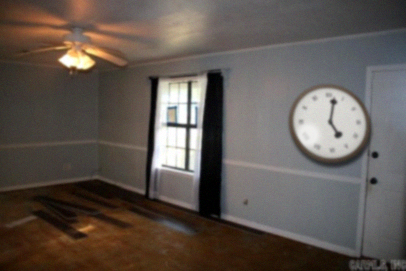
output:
5.02
